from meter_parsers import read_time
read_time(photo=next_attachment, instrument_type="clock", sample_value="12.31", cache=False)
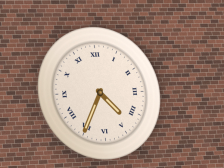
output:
4.35
